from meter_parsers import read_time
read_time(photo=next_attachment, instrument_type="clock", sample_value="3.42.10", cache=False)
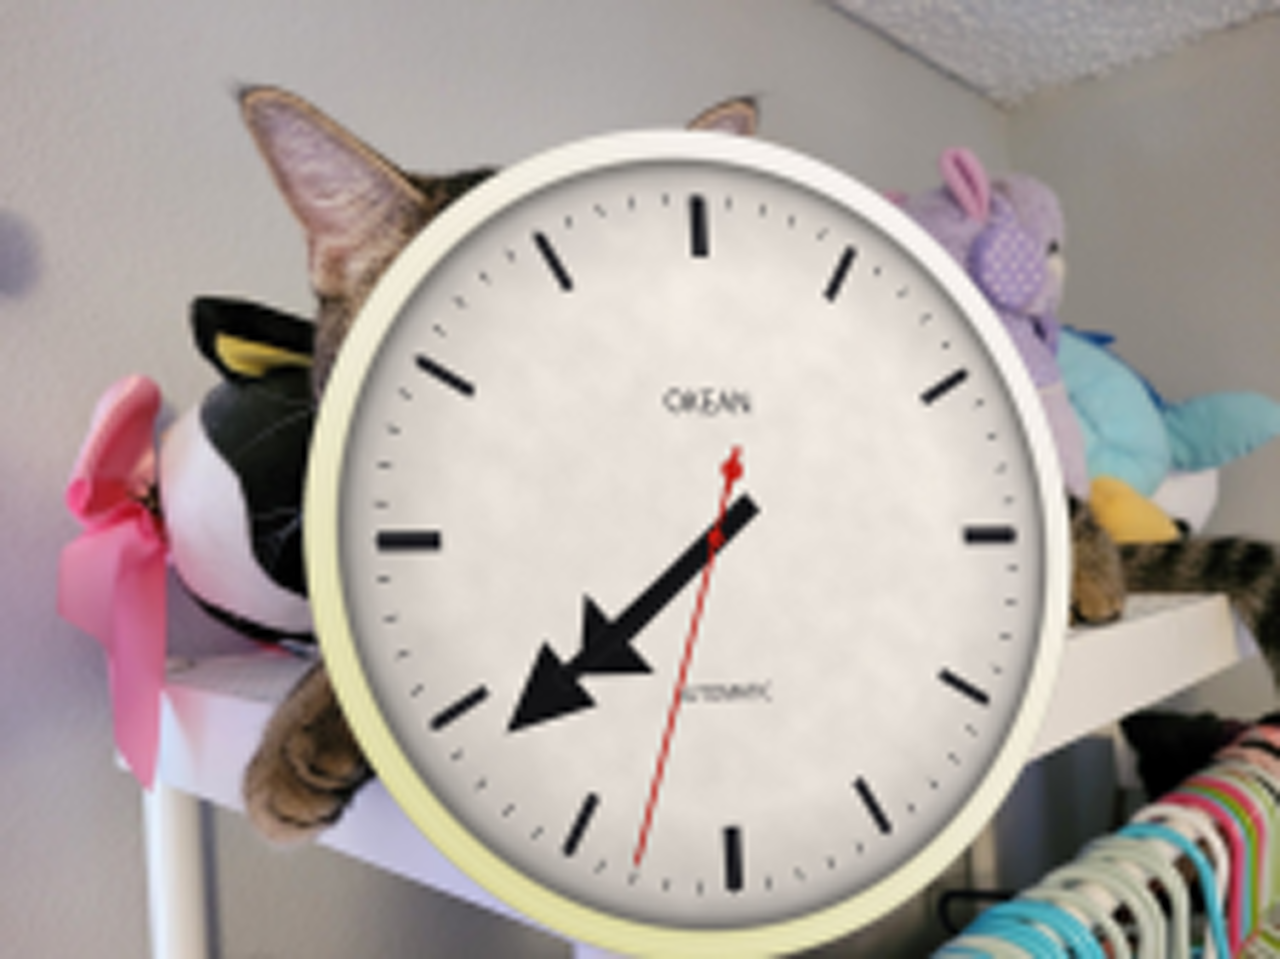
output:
7.38.33
